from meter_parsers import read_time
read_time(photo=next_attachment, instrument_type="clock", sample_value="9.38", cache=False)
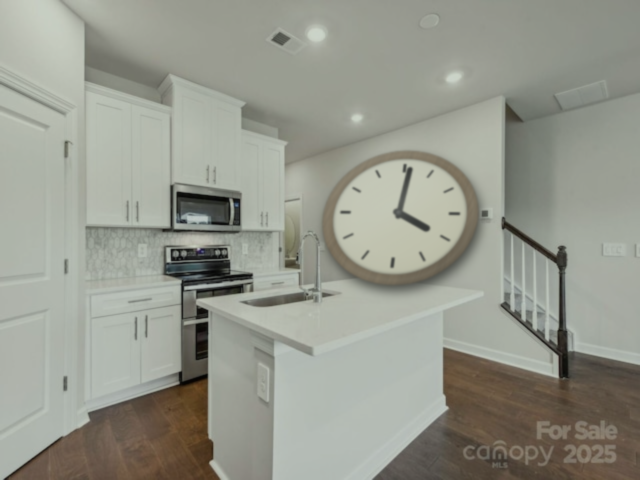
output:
4.01
